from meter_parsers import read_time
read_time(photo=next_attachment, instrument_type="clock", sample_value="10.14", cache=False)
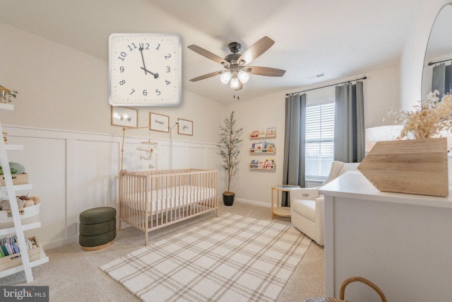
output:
3.58
